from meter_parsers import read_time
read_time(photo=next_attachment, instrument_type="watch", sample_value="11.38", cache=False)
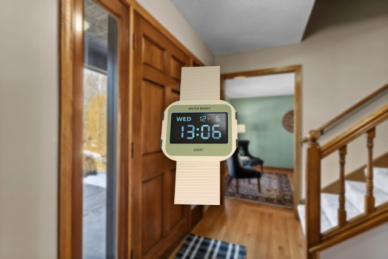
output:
13.06
